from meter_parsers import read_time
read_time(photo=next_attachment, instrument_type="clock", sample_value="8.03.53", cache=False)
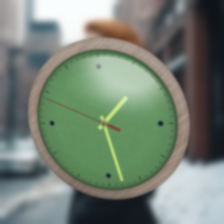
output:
1.27.49
